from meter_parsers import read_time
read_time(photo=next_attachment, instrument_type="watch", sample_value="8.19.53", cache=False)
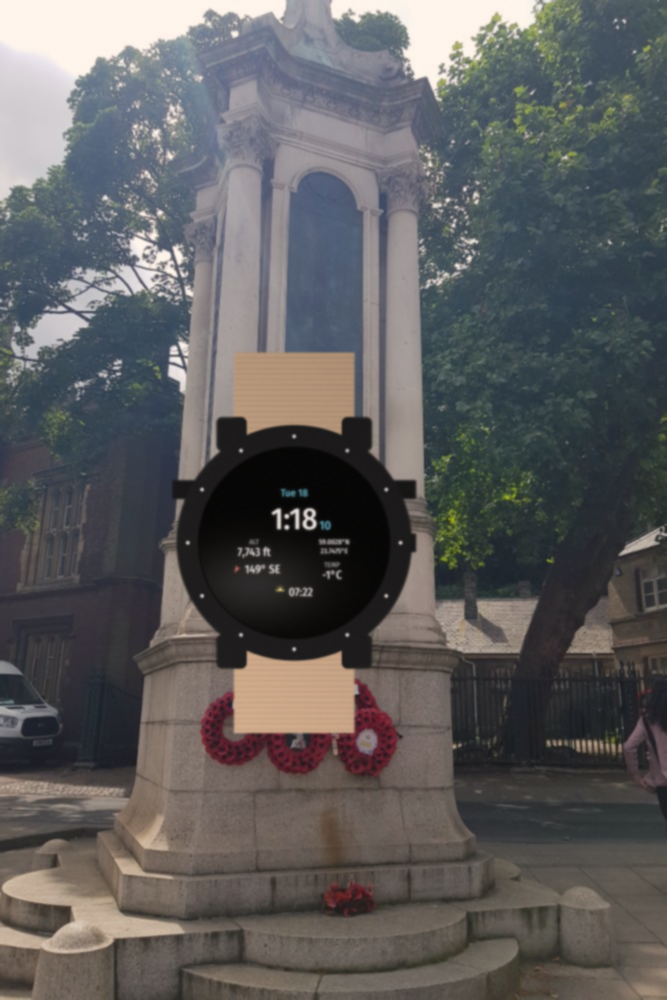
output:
1.18.10
